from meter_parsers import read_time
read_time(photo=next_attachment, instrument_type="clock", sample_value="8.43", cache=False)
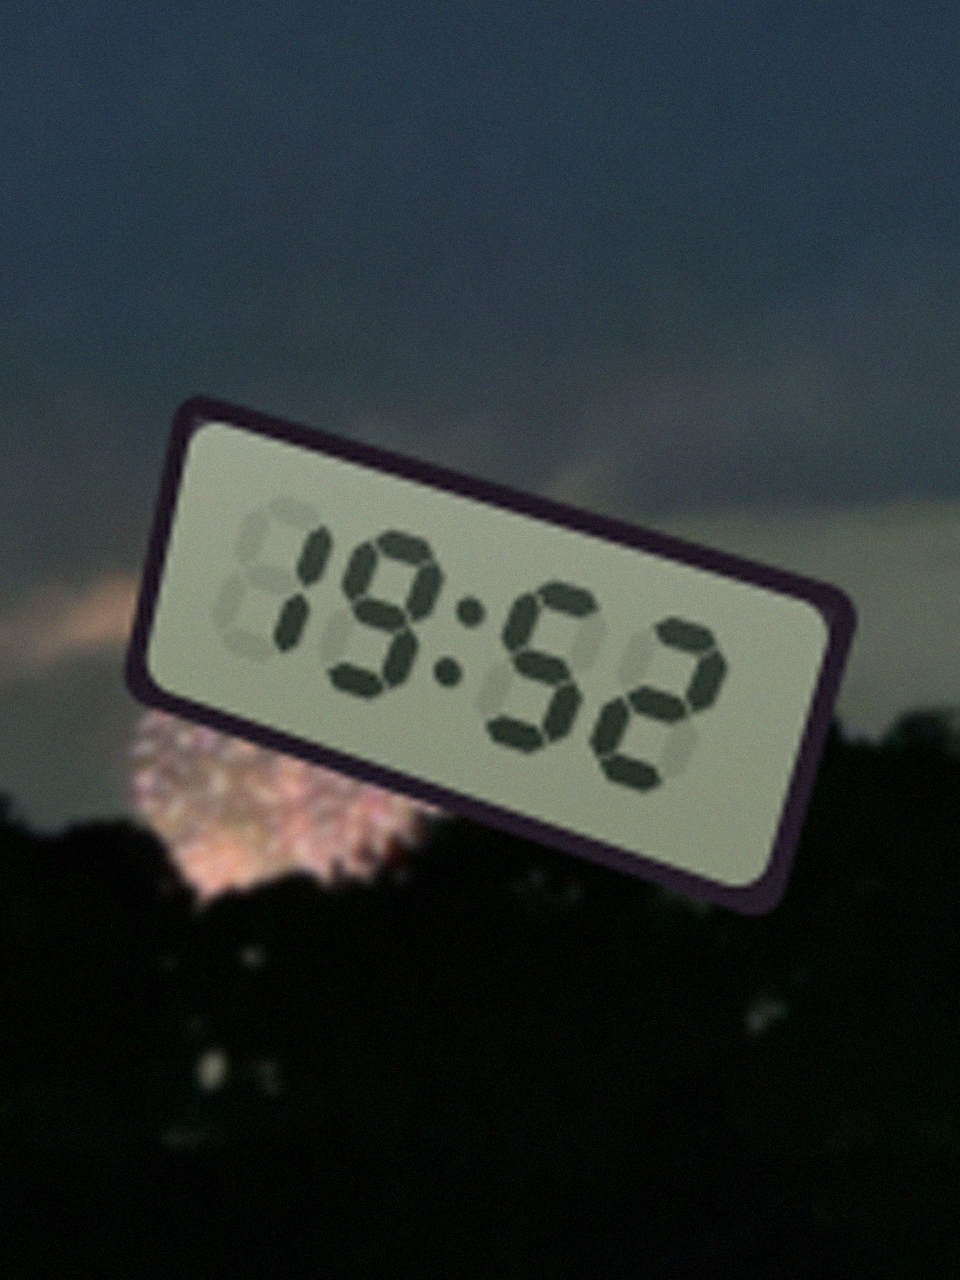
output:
19.52
